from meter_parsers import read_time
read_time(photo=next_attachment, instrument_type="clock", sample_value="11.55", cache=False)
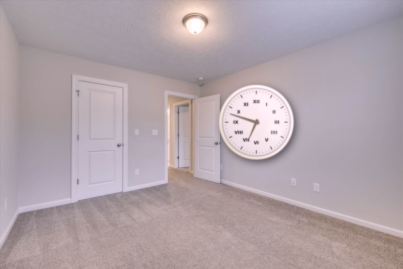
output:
6.48
